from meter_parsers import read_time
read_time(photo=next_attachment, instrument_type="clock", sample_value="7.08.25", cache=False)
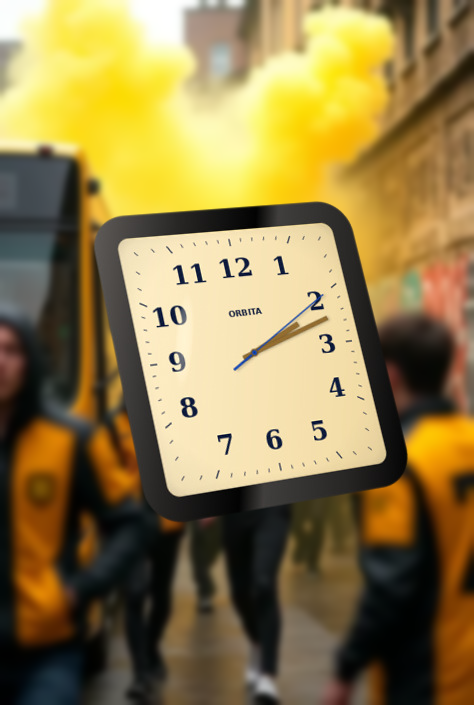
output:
2.12.10
